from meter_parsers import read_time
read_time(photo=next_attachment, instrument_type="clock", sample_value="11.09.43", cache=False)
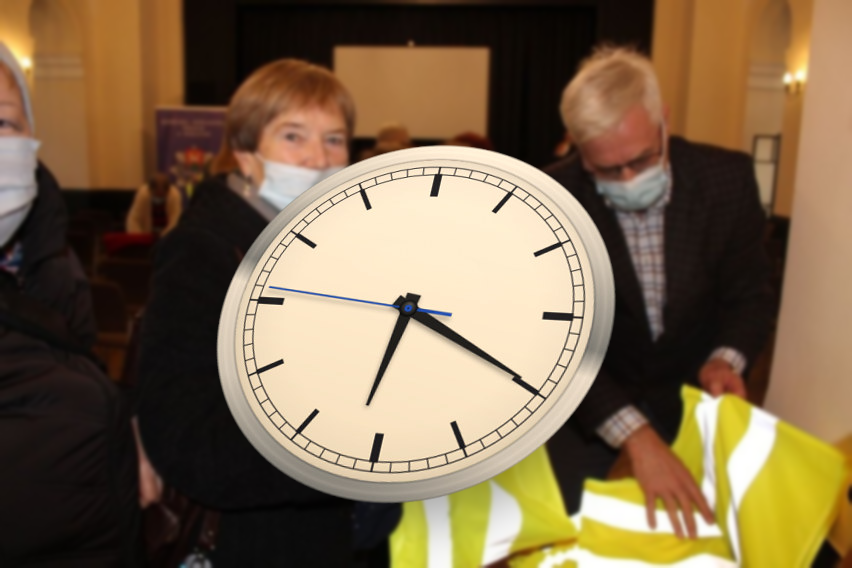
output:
6.19.46
